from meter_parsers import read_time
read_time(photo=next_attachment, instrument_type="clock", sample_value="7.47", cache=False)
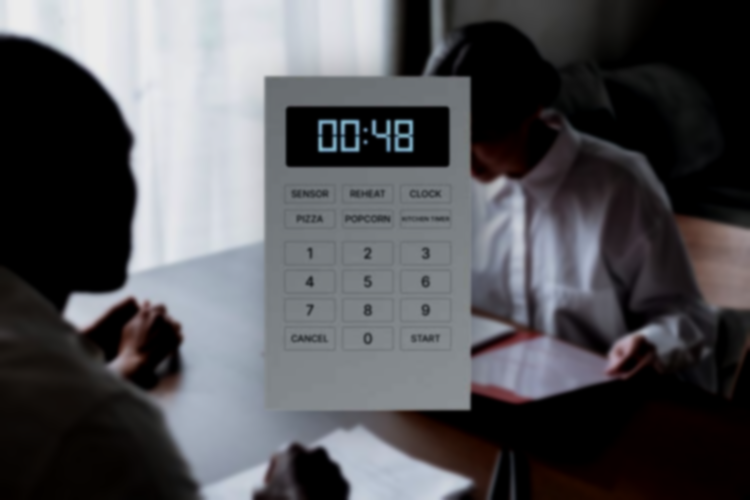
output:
0.48
